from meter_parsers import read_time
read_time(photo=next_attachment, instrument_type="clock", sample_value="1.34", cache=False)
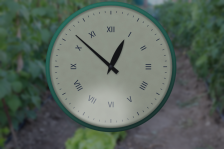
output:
12.52
